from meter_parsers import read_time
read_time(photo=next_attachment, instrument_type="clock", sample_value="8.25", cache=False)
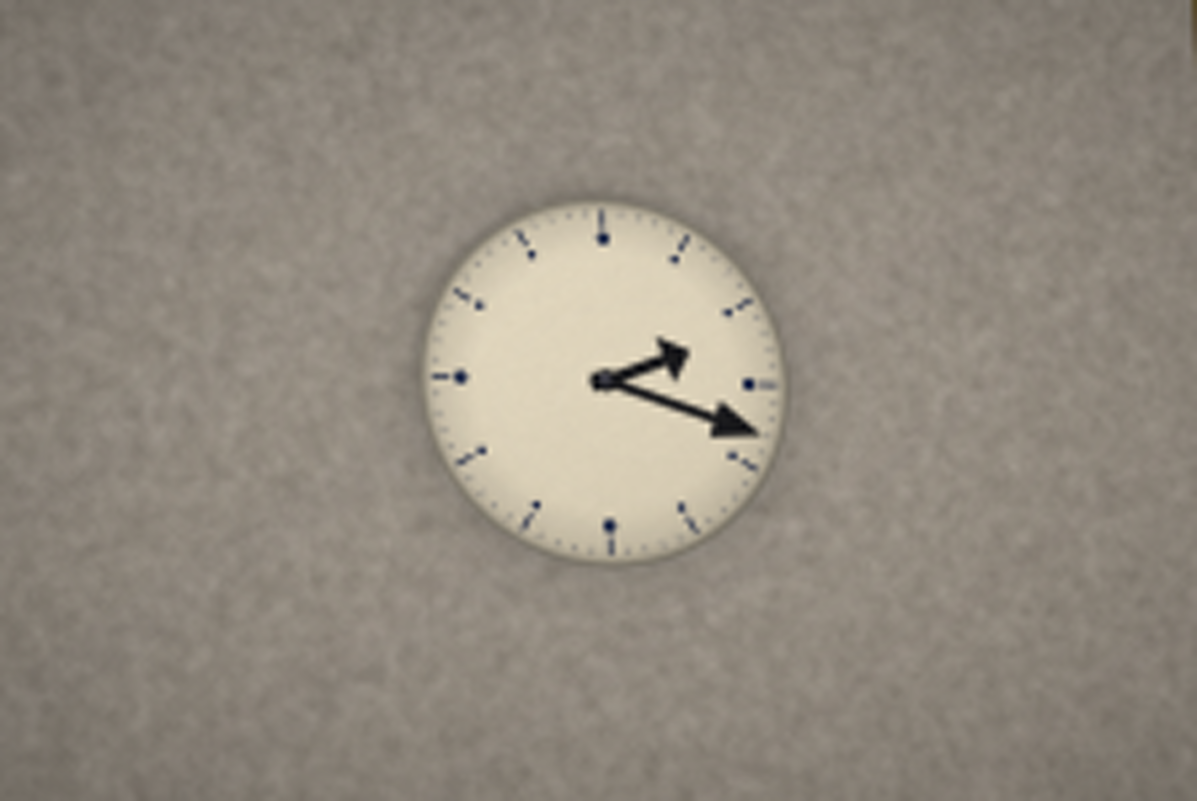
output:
2.18
